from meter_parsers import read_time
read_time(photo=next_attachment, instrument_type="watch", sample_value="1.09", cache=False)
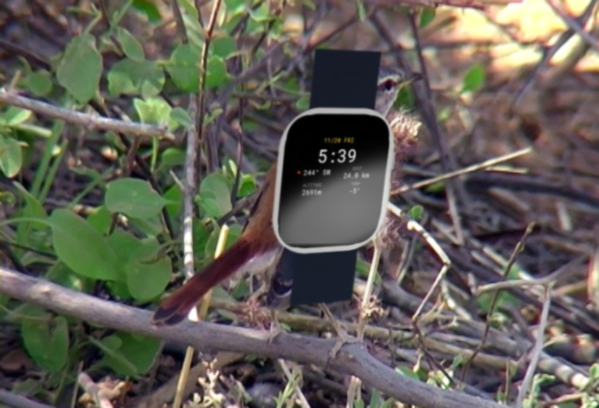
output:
5.39
